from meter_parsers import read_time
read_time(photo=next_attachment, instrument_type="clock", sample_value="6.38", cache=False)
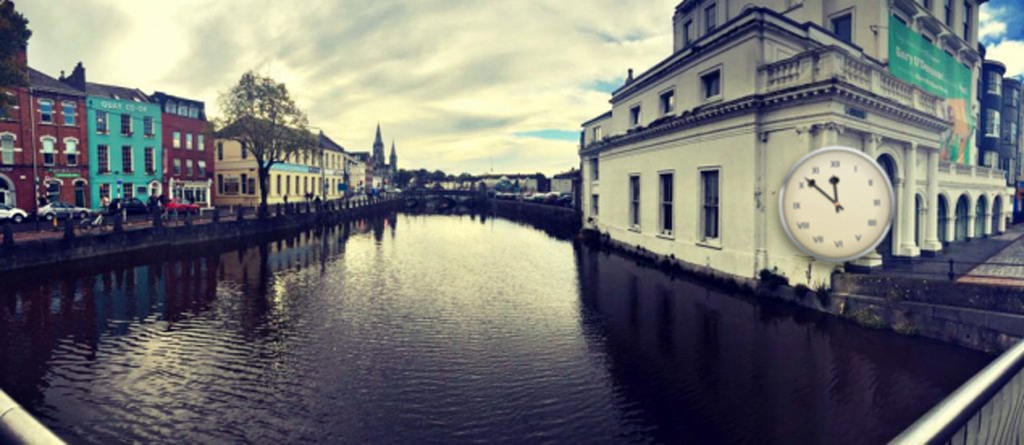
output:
11.52
